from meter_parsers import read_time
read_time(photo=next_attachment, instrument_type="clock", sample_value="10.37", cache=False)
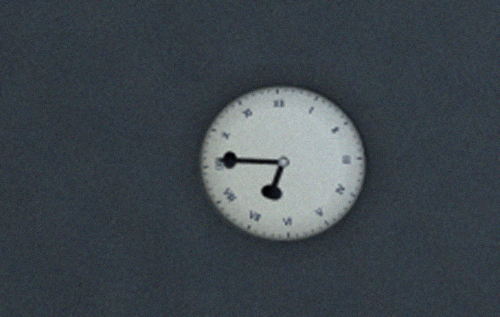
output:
6.46
